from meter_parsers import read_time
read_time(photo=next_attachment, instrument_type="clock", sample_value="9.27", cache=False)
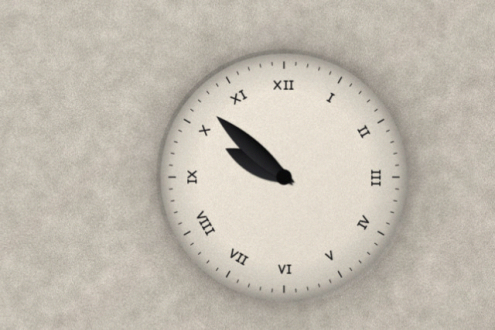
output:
9.52
